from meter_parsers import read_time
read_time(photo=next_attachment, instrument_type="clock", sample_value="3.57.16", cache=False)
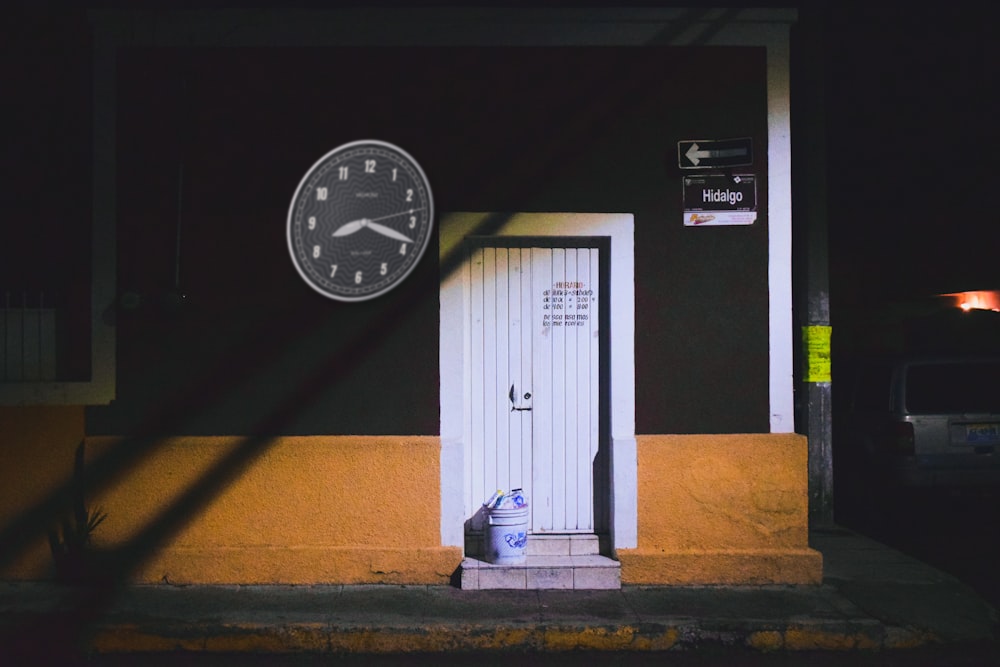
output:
8.18.13
